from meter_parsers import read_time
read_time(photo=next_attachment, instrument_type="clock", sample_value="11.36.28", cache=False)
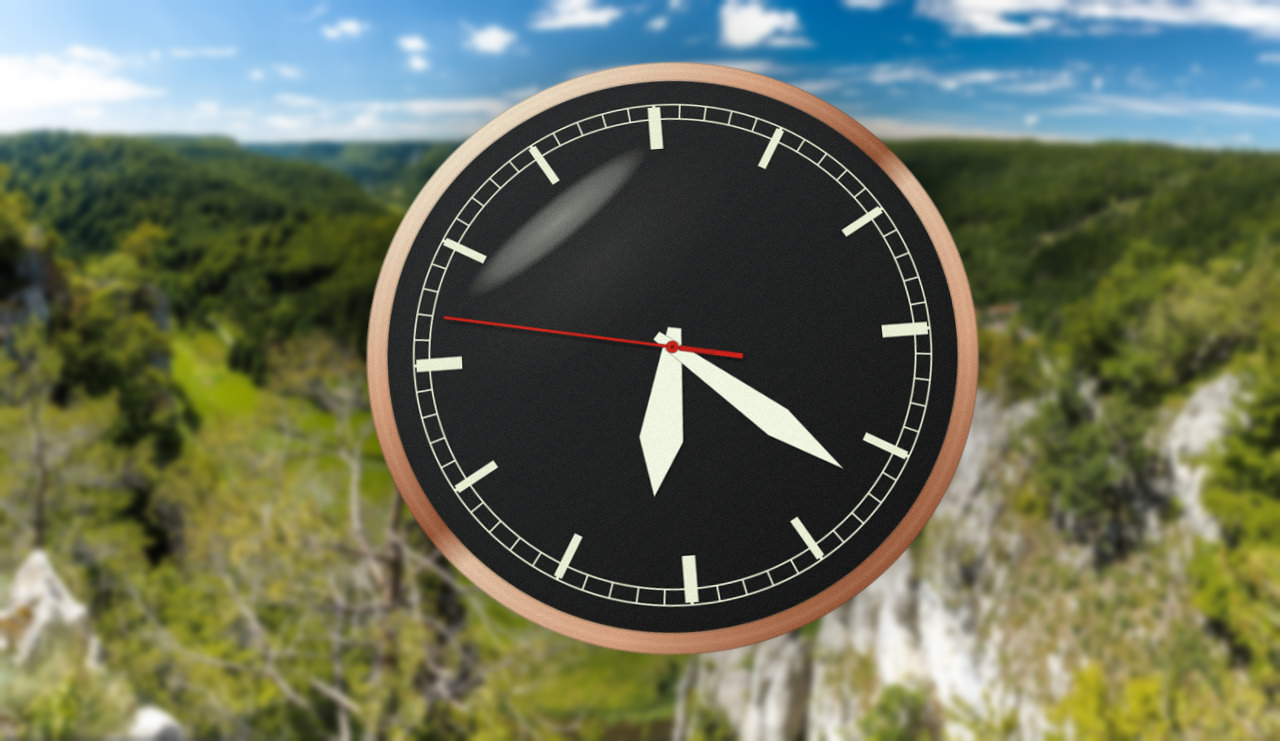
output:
6.21.47
